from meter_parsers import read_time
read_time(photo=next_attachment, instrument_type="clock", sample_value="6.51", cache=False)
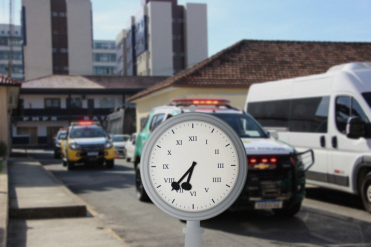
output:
6.37
